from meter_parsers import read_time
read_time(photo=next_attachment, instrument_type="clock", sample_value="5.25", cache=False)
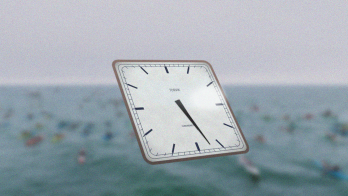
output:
5.27
